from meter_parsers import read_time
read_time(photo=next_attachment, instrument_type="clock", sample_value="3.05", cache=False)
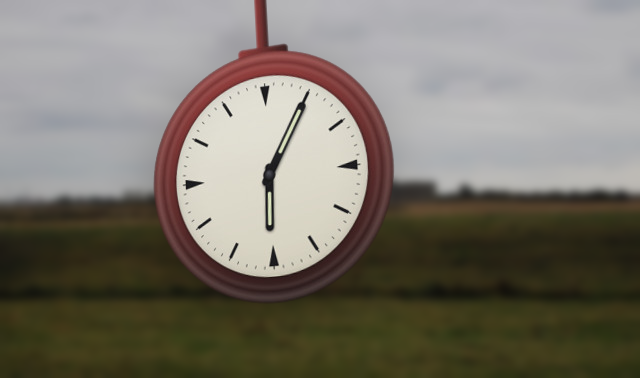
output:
6.05
